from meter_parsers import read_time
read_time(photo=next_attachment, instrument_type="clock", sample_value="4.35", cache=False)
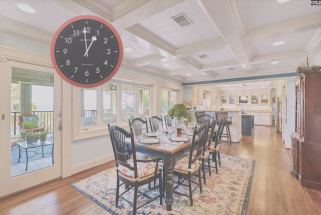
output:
12.59
